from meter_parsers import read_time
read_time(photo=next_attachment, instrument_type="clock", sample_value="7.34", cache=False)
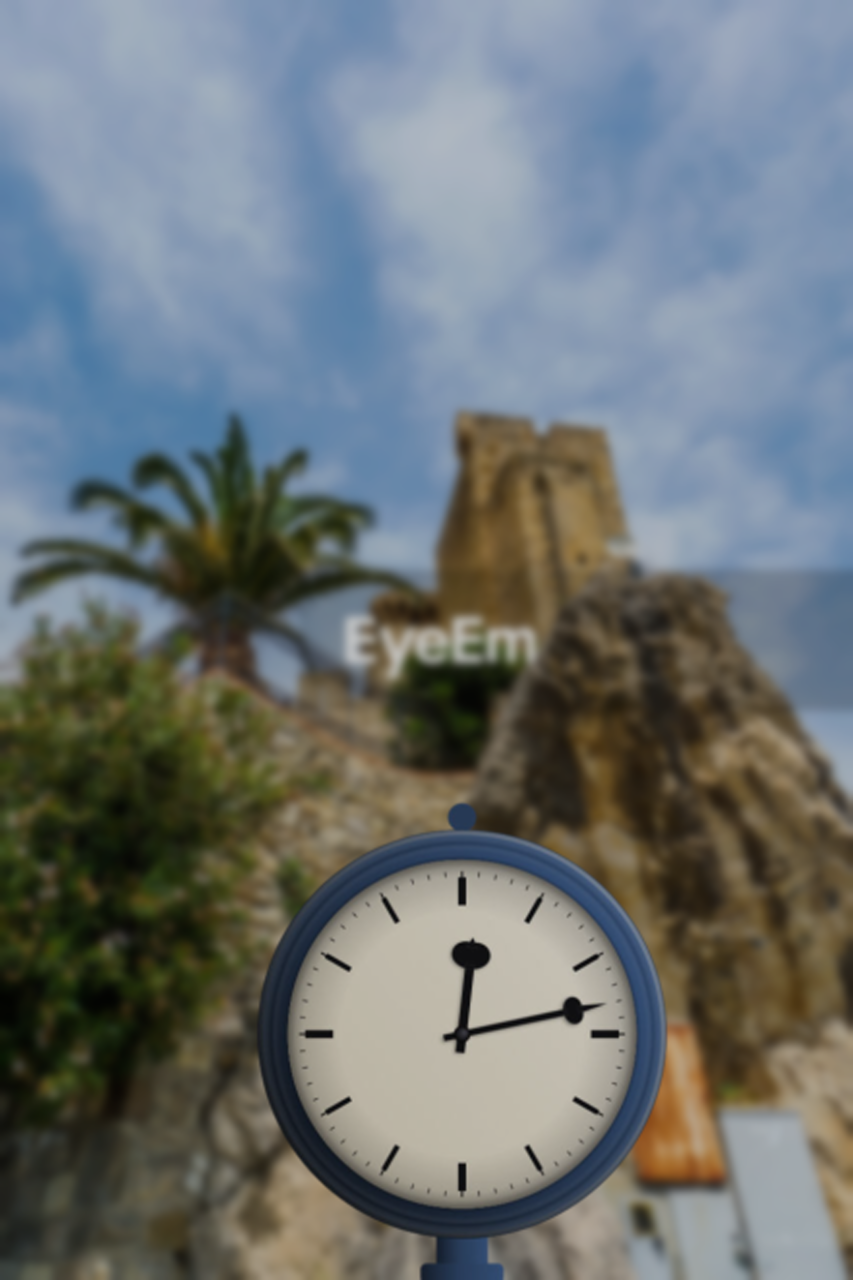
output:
12.13
